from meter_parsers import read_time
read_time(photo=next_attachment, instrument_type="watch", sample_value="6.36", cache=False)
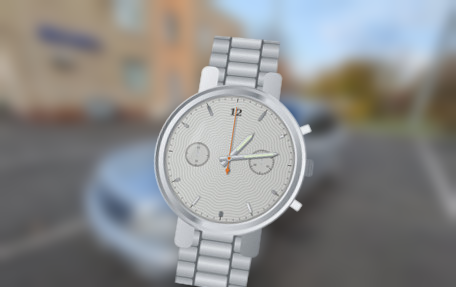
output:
1.13
